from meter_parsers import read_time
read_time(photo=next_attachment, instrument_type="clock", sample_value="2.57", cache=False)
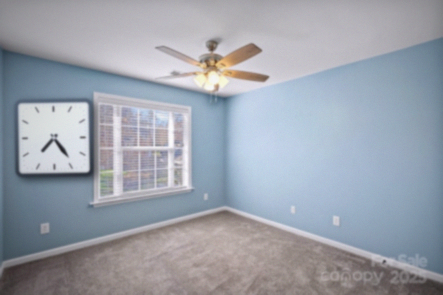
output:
7.24
